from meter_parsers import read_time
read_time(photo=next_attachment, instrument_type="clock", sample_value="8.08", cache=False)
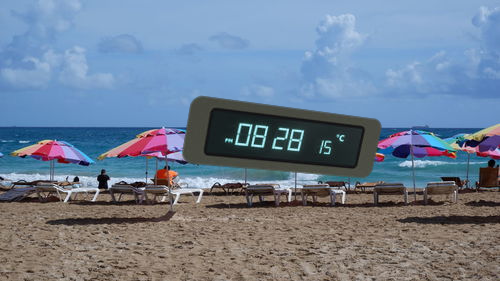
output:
8.28
